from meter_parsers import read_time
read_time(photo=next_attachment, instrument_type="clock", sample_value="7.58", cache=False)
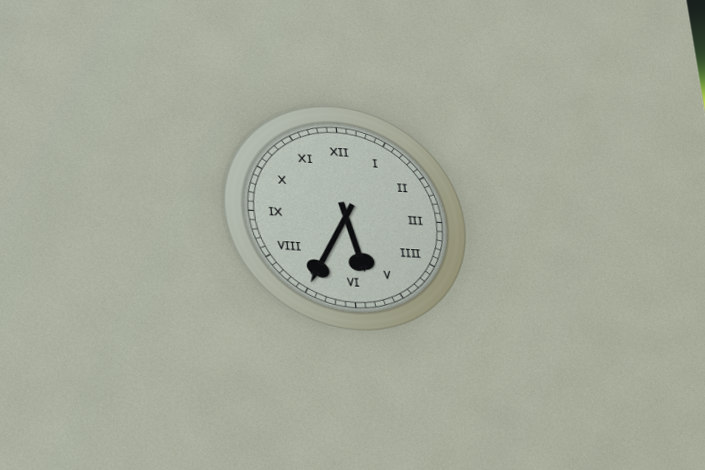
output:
5.35
